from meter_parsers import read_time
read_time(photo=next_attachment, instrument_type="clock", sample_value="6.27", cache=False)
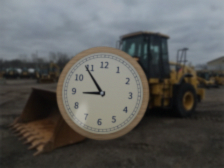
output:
8.54
